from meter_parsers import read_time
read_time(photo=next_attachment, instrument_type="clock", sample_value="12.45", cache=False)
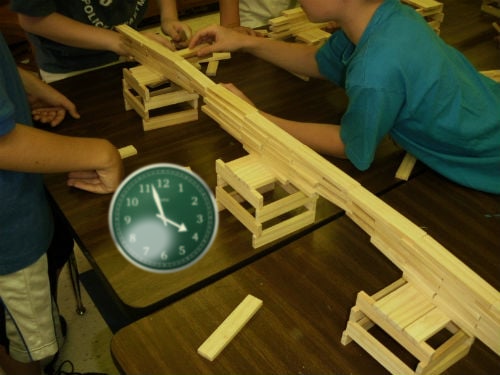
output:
3.57
